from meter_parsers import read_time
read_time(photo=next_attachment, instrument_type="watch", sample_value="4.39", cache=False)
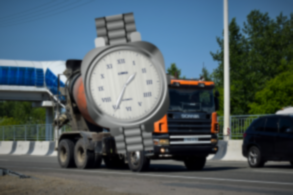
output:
1.35
